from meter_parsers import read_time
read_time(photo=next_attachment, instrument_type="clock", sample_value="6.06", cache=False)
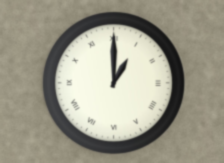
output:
1.00
